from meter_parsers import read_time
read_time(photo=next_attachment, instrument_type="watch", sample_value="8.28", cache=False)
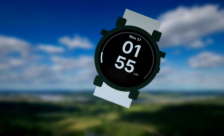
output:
1.55
